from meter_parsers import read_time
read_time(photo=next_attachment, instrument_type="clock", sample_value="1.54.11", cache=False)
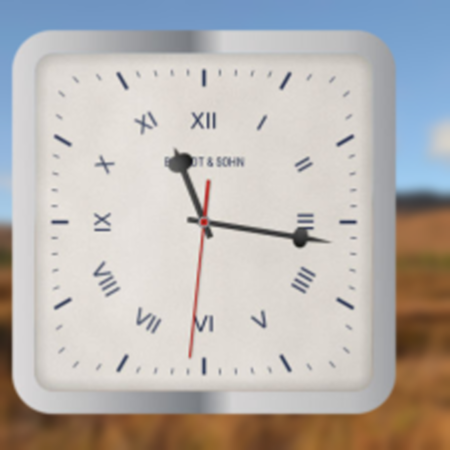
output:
11.16.31
